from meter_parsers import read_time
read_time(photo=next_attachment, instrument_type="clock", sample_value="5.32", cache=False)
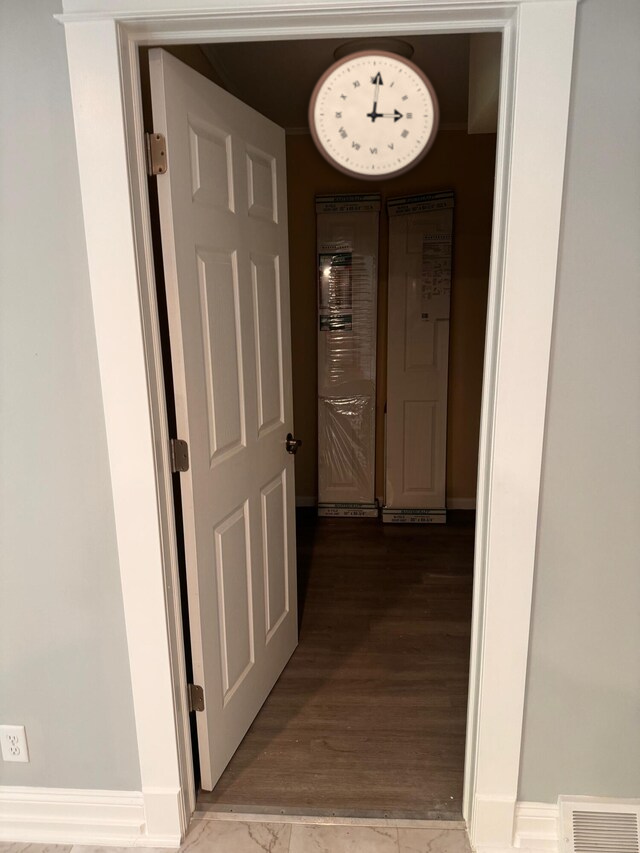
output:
3.01
